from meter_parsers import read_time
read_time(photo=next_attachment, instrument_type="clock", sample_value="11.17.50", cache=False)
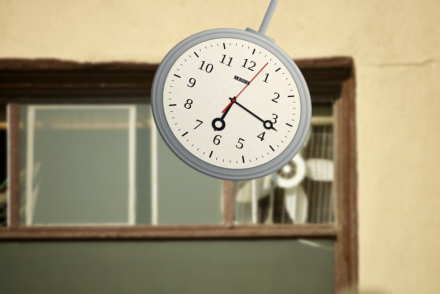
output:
6.17.03
